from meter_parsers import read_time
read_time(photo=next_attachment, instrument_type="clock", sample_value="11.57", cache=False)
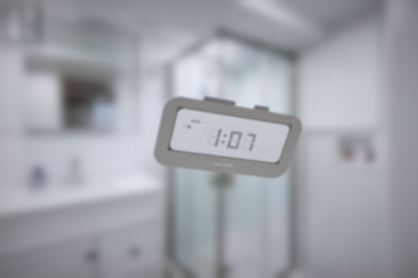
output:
1.07
